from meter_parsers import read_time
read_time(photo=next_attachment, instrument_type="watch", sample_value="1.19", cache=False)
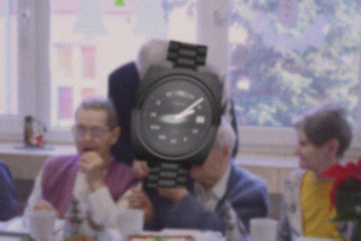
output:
2.08
